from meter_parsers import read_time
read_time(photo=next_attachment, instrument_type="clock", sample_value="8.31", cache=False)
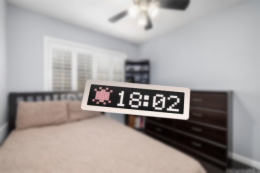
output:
18.02
